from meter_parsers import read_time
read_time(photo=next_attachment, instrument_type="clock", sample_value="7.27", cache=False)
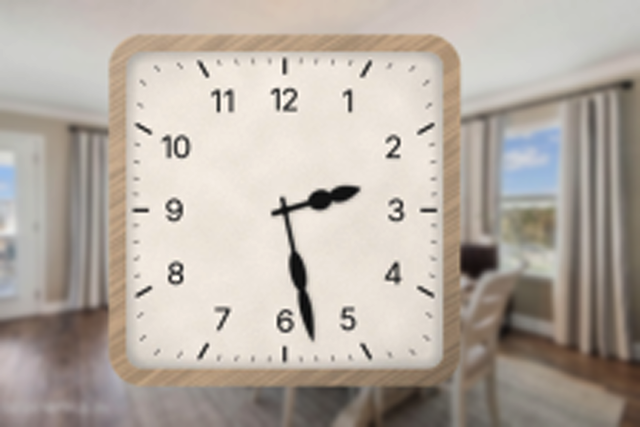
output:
2.28
